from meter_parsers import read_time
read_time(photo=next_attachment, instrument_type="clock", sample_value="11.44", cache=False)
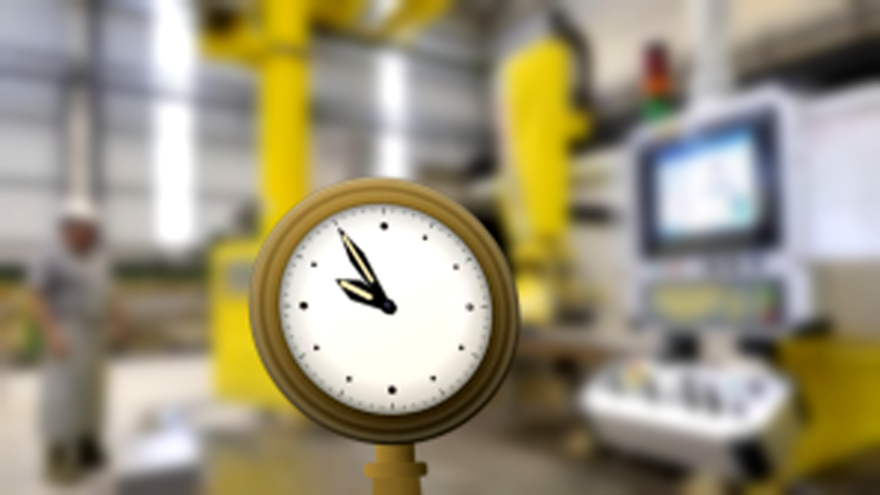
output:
9.55
